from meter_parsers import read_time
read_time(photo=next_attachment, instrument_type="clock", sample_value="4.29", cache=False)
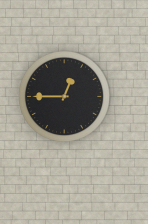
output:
12.45
